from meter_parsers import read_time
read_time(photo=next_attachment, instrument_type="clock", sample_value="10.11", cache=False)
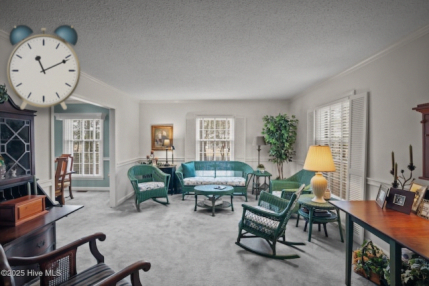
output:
11.11
